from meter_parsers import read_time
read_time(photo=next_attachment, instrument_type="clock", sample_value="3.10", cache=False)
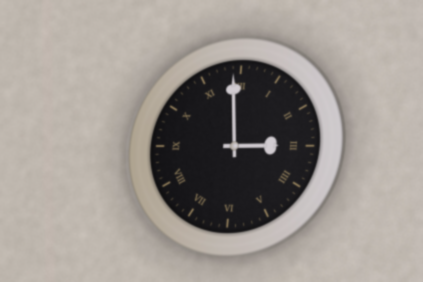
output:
2.59
